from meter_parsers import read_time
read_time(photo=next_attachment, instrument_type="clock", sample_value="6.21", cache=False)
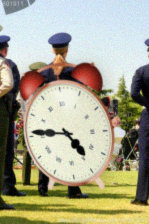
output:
4.46
